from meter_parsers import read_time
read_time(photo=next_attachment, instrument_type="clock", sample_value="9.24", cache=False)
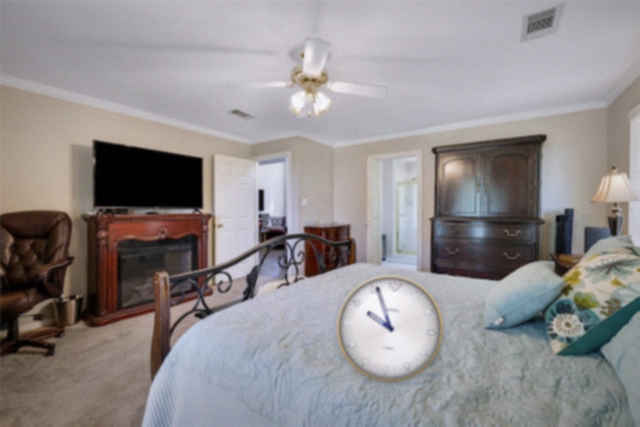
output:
9.56
